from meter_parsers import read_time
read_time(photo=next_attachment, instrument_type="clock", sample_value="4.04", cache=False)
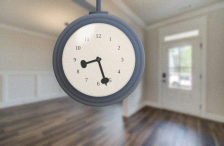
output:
8.27
